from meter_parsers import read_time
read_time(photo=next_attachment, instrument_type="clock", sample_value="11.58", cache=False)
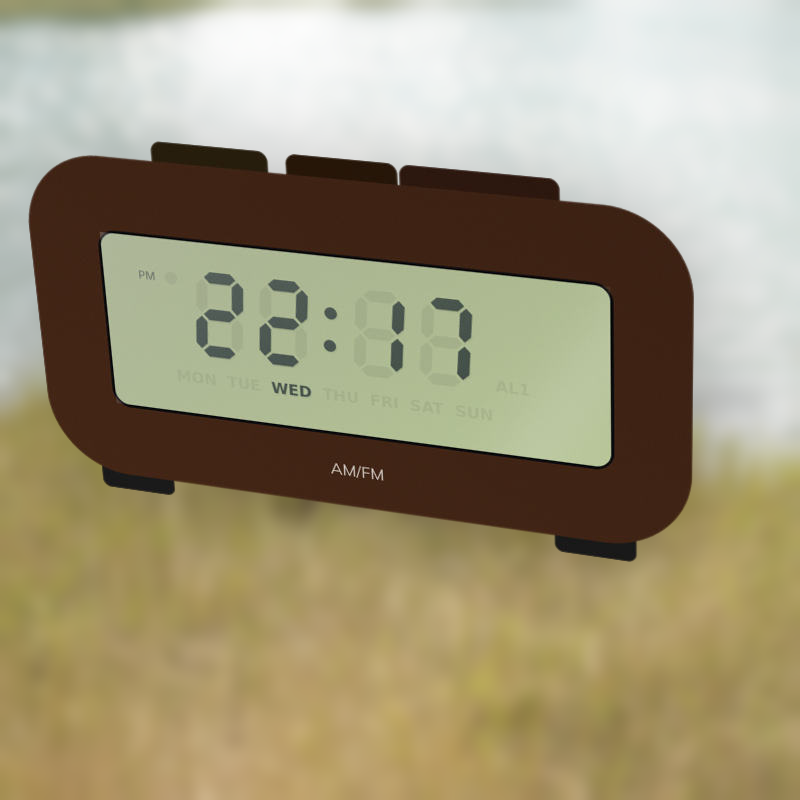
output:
22.17
